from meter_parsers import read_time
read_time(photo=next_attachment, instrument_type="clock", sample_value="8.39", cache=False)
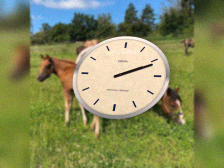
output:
2.11
